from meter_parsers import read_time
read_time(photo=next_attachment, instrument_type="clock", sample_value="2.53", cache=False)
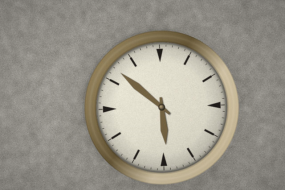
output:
5.52
